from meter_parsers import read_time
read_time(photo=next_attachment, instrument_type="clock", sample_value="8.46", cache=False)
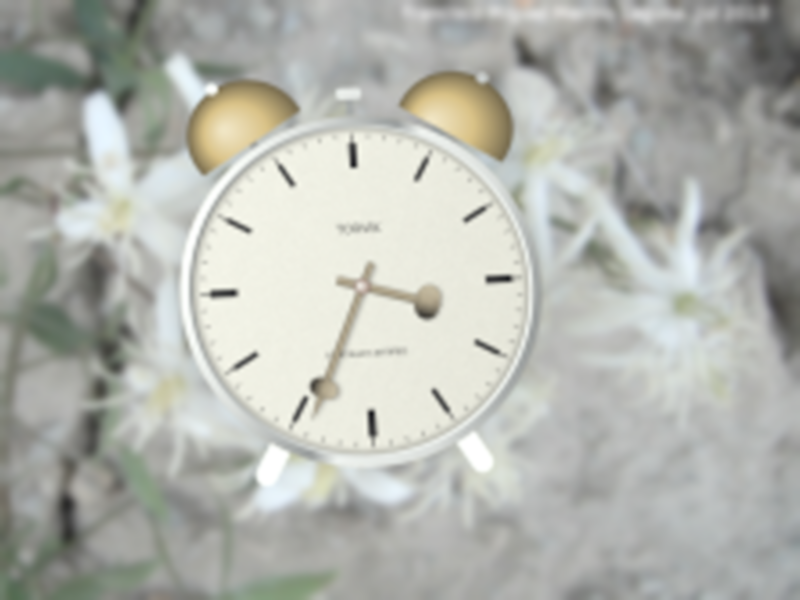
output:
3.34
